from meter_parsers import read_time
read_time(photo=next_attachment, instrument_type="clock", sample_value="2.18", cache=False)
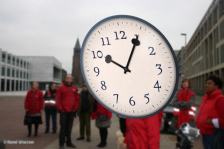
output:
10.05
